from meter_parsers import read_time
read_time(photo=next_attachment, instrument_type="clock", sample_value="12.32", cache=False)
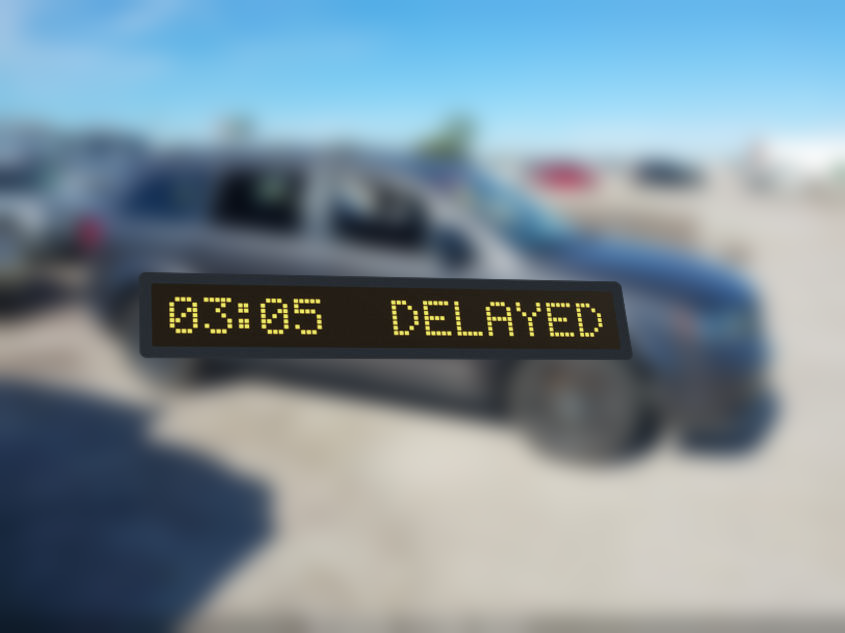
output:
3.05
